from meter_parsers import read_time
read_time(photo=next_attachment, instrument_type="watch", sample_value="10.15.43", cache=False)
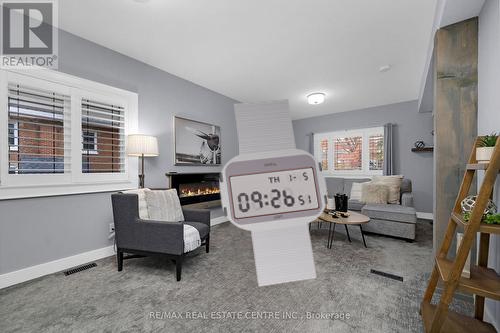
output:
9.26.51
